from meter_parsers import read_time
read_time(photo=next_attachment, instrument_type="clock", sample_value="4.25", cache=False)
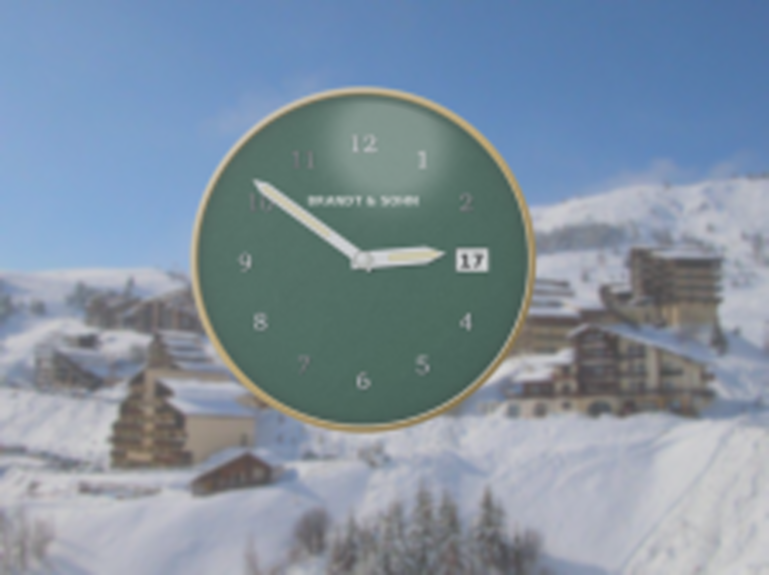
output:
2.51
